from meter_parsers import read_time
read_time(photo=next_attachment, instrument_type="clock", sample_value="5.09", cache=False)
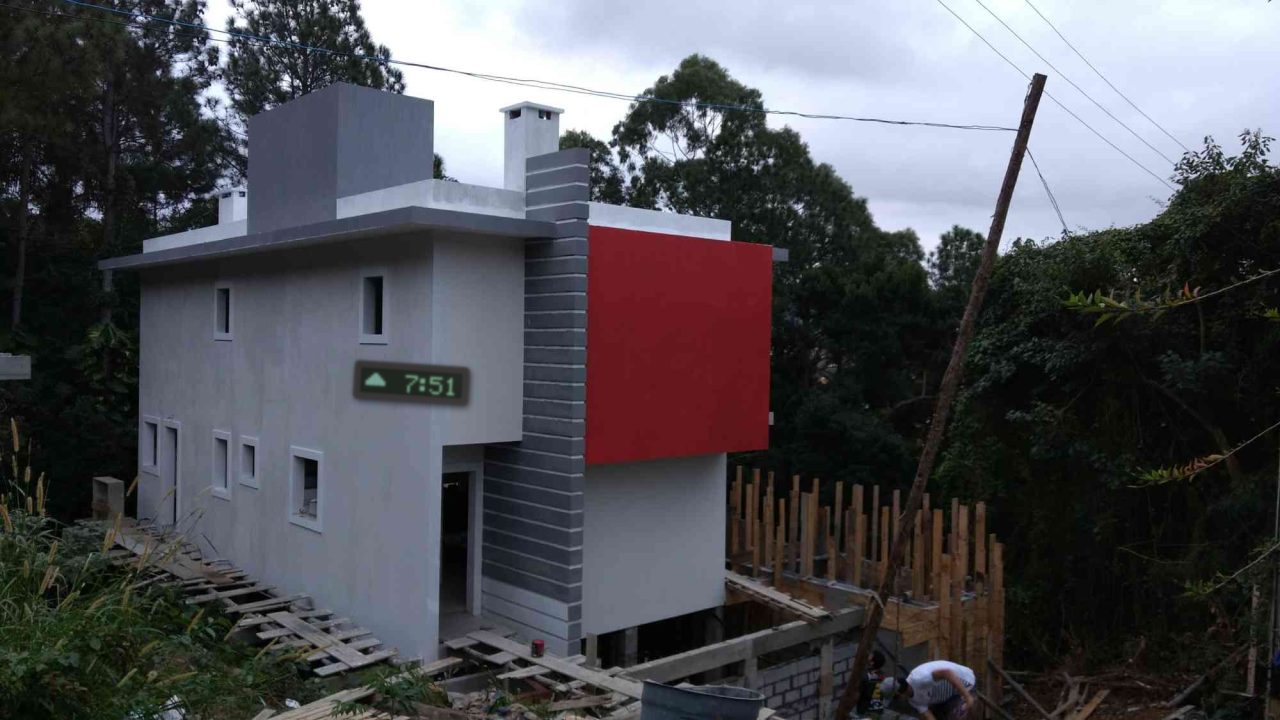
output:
7.51
